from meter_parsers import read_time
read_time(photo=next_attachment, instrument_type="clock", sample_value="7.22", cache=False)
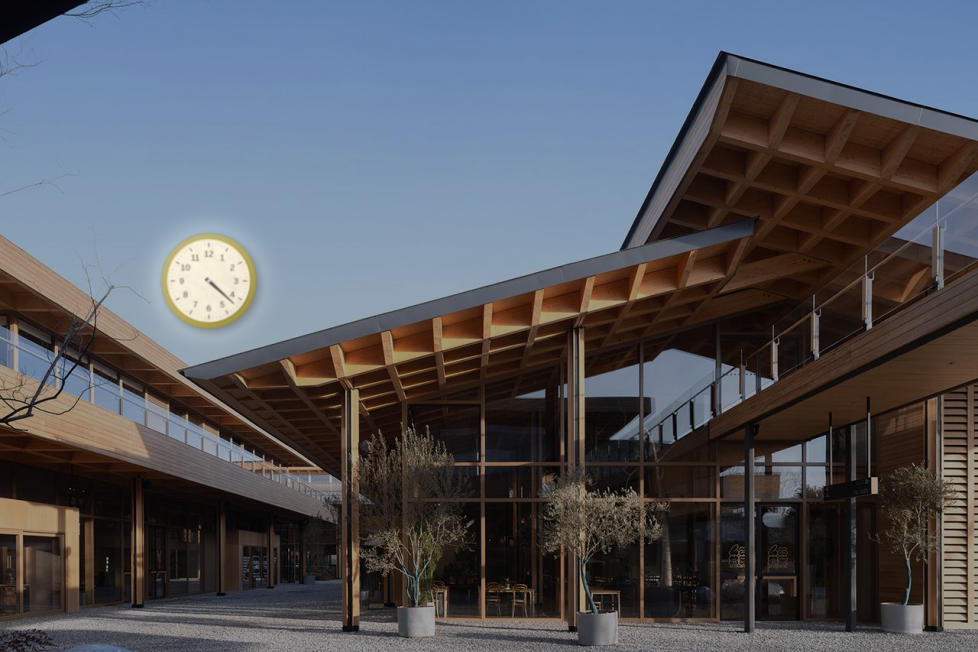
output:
4.22
